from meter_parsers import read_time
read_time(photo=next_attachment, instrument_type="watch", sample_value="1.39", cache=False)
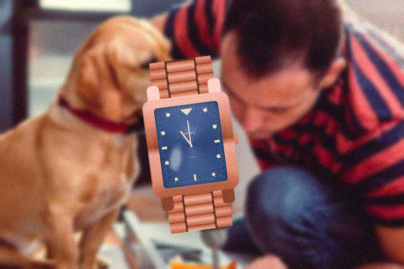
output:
11.00
